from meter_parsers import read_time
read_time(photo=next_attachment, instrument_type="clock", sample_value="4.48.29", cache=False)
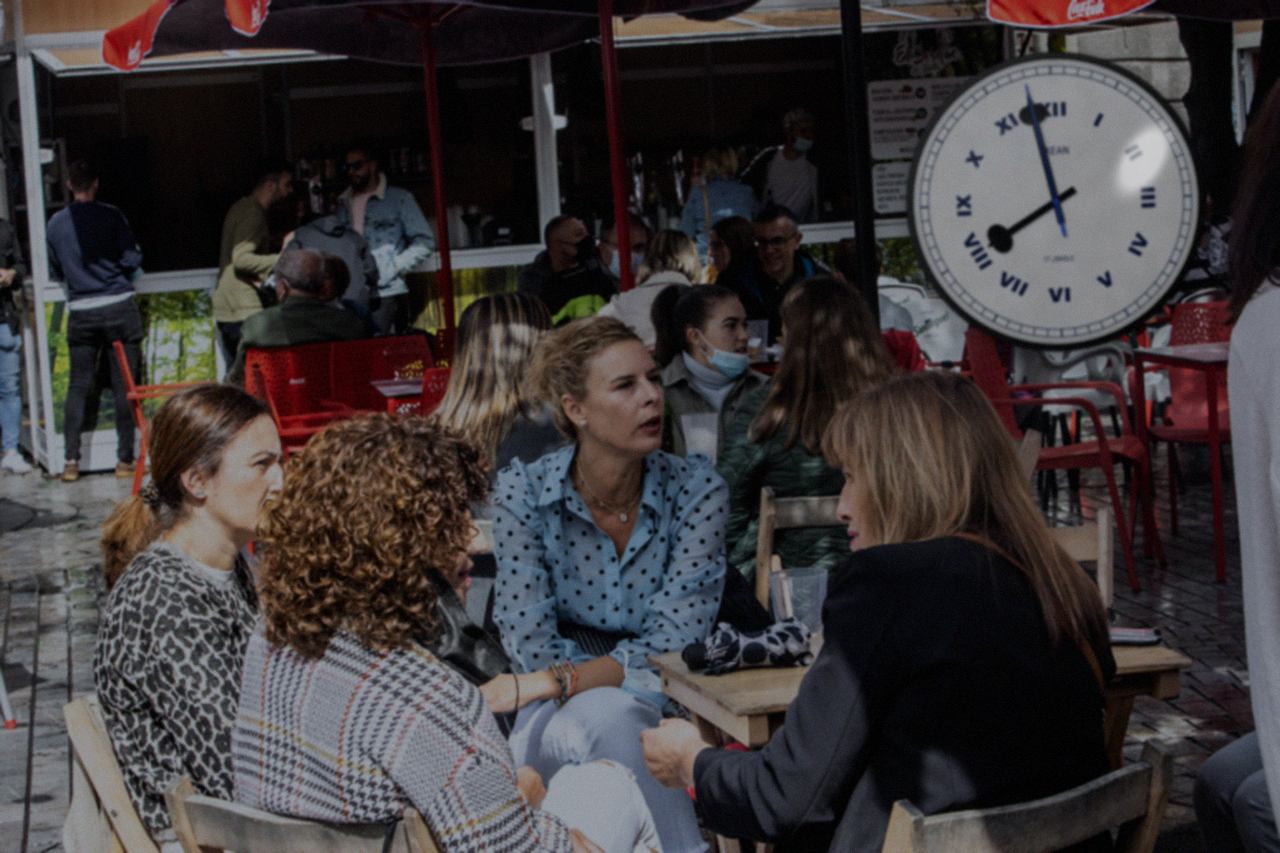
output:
7.57.58
